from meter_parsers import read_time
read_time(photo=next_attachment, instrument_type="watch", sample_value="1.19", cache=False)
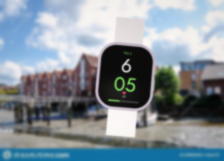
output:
6.05
